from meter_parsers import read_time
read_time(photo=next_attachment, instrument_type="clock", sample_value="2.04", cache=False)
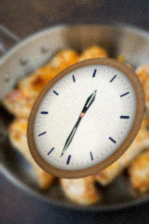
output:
12.32
